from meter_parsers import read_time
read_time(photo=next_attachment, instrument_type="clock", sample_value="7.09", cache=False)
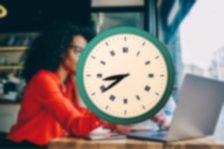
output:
8.39
